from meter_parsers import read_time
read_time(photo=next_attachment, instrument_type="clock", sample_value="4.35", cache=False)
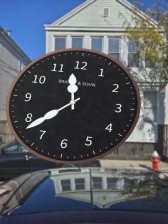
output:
11.38
